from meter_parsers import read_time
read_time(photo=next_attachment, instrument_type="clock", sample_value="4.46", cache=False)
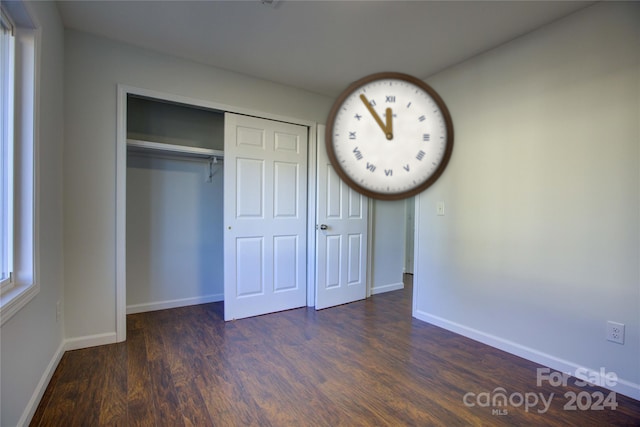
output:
11.54
